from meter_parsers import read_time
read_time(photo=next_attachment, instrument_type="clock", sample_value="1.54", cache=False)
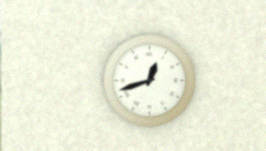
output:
12.42
